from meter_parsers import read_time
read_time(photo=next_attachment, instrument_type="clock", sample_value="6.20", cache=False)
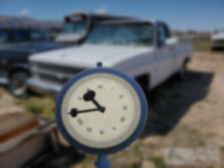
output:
10.44
